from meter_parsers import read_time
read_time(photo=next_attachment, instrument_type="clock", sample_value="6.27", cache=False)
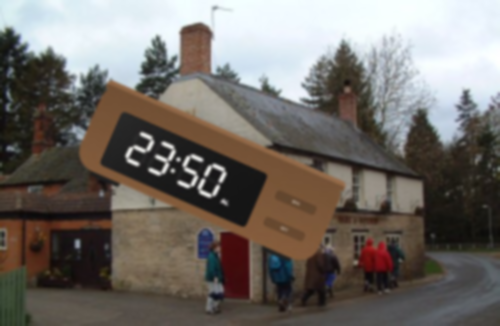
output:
23.50
